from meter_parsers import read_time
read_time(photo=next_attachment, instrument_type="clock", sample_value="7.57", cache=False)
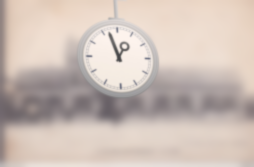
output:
12.57
